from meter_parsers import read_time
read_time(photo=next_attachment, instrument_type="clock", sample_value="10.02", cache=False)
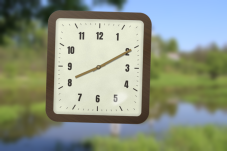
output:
8.10
